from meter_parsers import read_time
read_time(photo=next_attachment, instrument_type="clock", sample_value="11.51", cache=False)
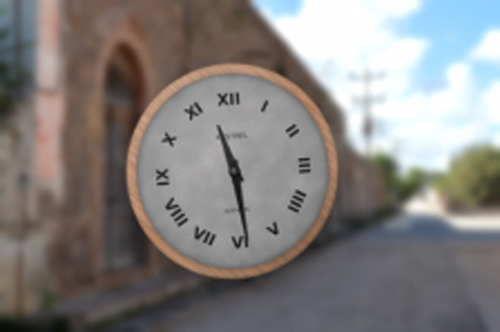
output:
11.29
